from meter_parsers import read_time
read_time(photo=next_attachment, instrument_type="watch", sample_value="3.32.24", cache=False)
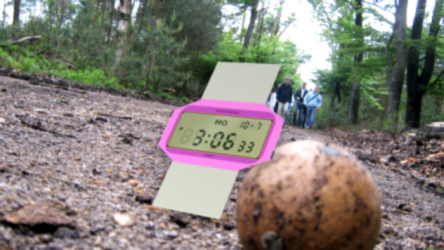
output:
3.06.33
